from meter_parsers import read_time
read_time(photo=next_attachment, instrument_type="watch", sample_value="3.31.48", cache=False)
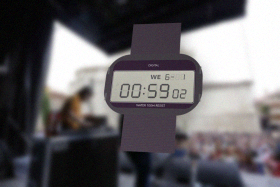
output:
0.59.02
